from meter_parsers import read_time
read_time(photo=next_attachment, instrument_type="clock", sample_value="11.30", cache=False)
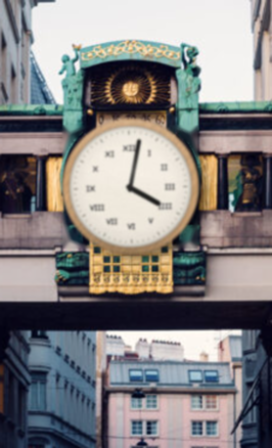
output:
4.02
